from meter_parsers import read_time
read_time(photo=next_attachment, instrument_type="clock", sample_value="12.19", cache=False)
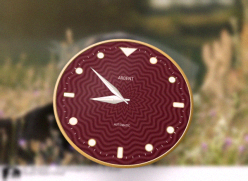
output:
8.52
